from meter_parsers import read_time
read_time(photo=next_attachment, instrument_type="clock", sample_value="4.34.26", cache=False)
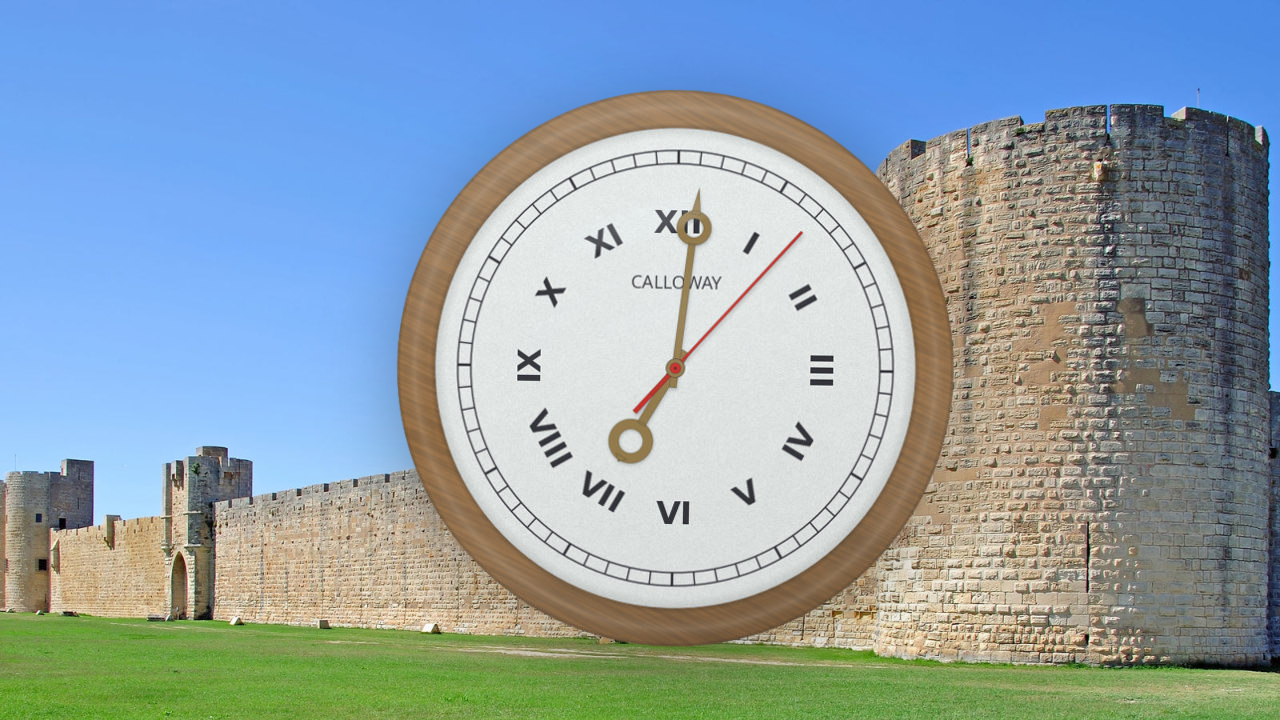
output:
7.01.07
